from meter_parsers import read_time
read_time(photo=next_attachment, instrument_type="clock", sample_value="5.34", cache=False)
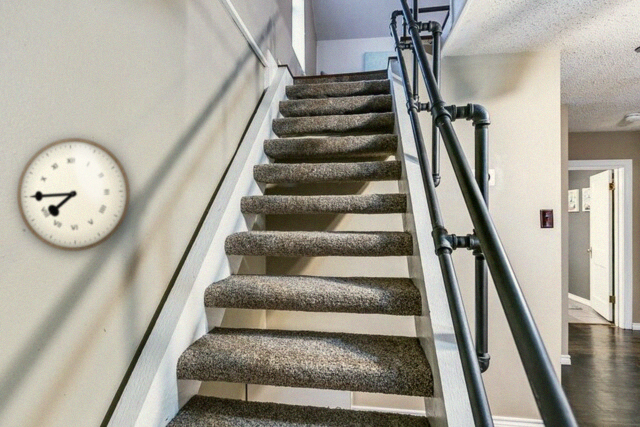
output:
7.45
